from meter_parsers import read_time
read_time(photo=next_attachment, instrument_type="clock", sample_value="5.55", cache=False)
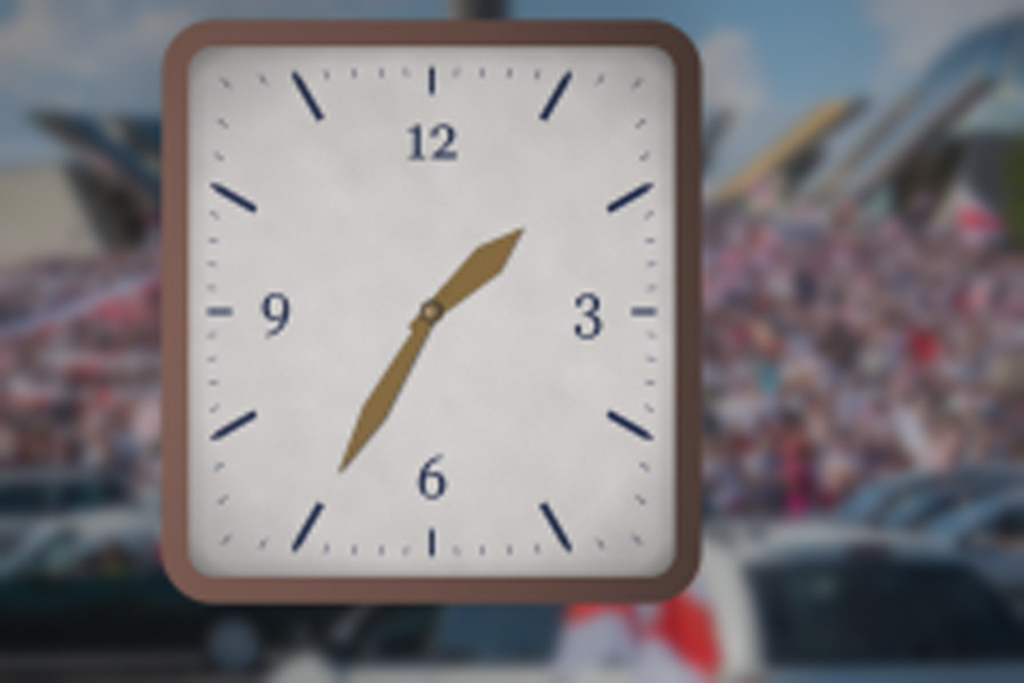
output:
1.35
